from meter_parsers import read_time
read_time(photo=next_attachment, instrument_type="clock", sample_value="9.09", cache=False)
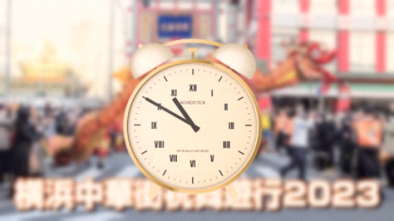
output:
10.50
